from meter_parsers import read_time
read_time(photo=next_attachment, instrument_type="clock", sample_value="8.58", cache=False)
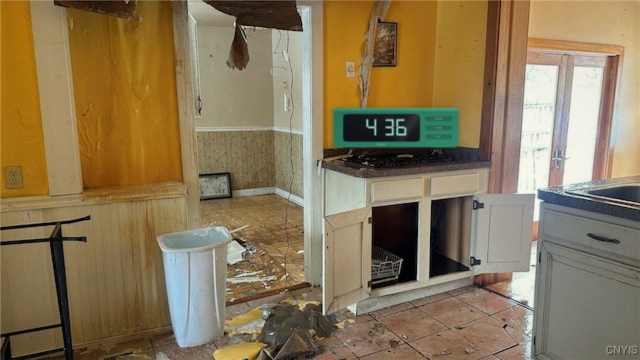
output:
4.36
